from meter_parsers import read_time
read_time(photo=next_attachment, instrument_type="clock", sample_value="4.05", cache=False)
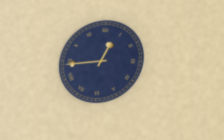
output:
12.44
